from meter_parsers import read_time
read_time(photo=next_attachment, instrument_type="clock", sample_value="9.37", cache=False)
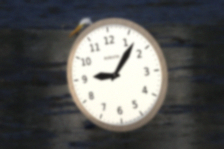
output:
9.07
